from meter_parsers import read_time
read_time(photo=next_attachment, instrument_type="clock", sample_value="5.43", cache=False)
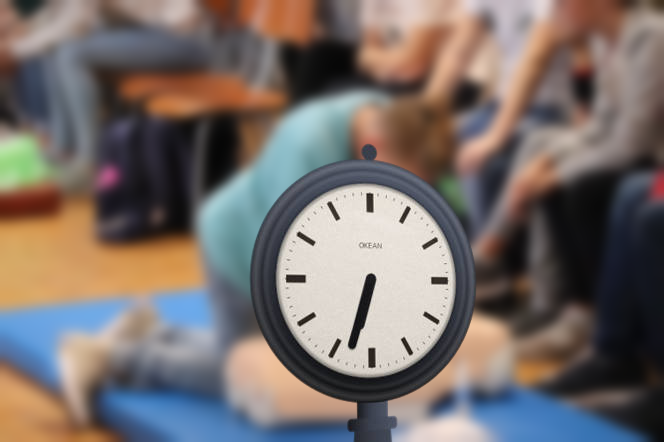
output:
6.33
